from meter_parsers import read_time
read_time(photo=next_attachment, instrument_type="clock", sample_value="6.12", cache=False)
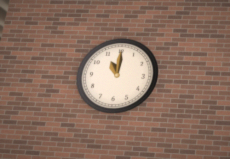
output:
11.00
